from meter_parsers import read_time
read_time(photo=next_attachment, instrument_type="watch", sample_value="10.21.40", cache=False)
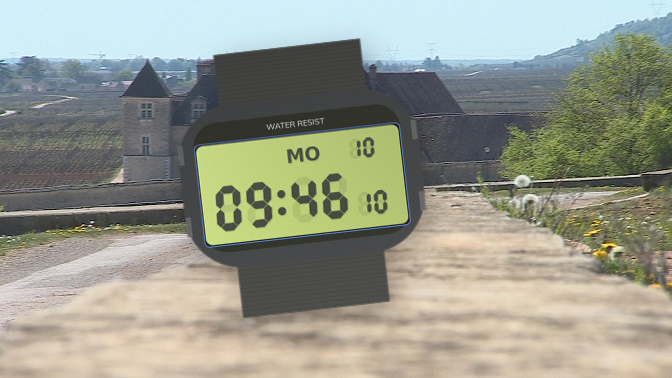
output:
9.46.10
